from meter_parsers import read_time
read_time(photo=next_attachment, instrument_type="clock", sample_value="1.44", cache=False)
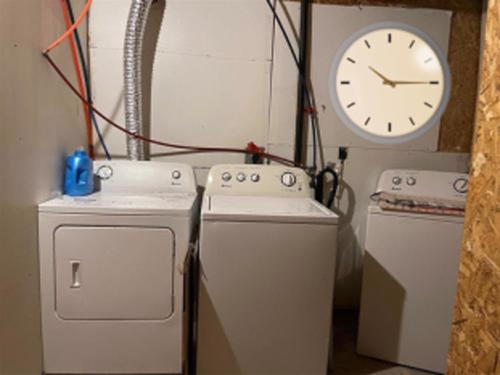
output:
10.15
